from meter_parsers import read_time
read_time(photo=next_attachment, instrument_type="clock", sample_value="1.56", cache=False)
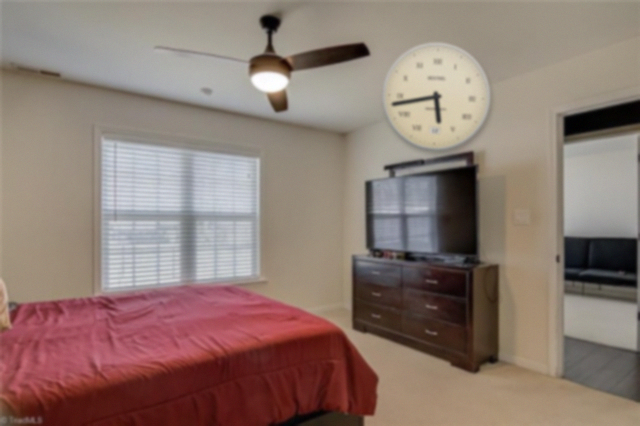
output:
5.43
